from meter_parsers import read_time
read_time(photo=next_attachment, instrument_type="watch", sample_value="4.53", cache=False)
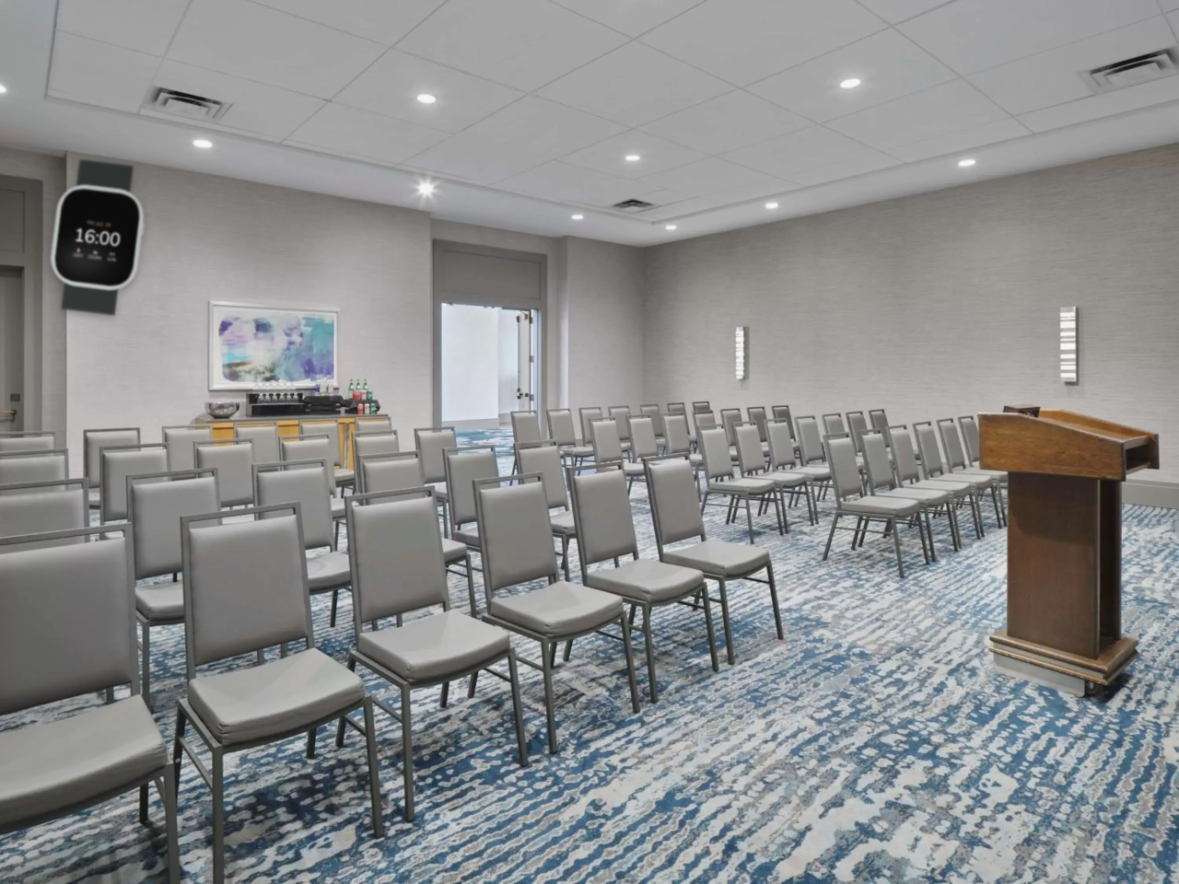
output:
16.00
